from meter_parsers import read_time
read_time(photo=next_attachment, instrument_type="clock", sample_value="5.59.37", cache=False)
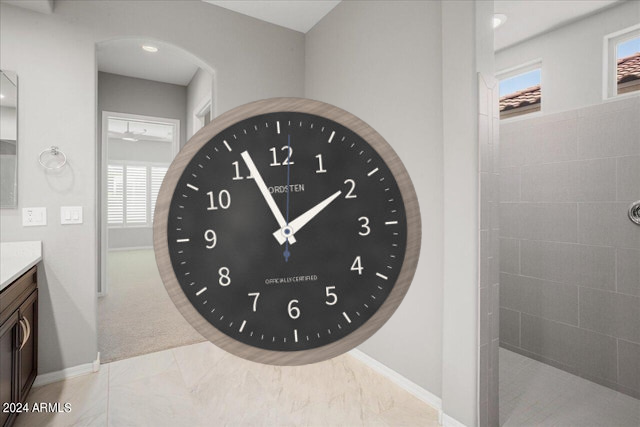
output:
1.56.01
